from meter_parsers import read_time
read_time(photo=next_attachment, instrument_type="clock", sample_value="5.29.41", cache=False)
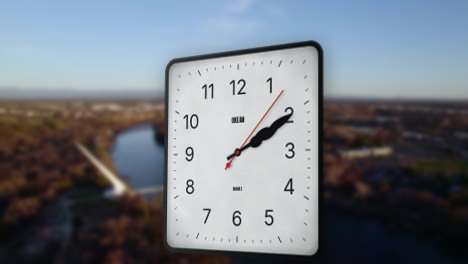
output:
2.10.07
